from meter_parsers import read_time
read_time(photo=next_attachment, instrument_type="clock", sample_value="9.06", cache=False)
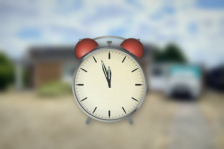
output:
11.57
